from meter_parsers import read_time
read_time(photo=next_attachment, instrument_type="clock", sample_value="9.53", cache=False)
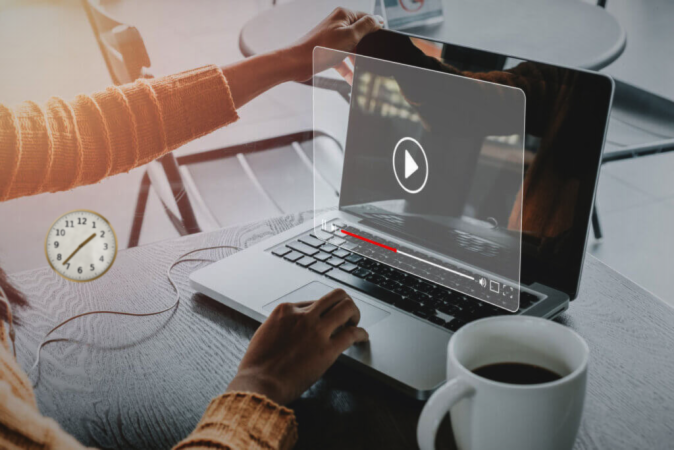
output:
1.37
